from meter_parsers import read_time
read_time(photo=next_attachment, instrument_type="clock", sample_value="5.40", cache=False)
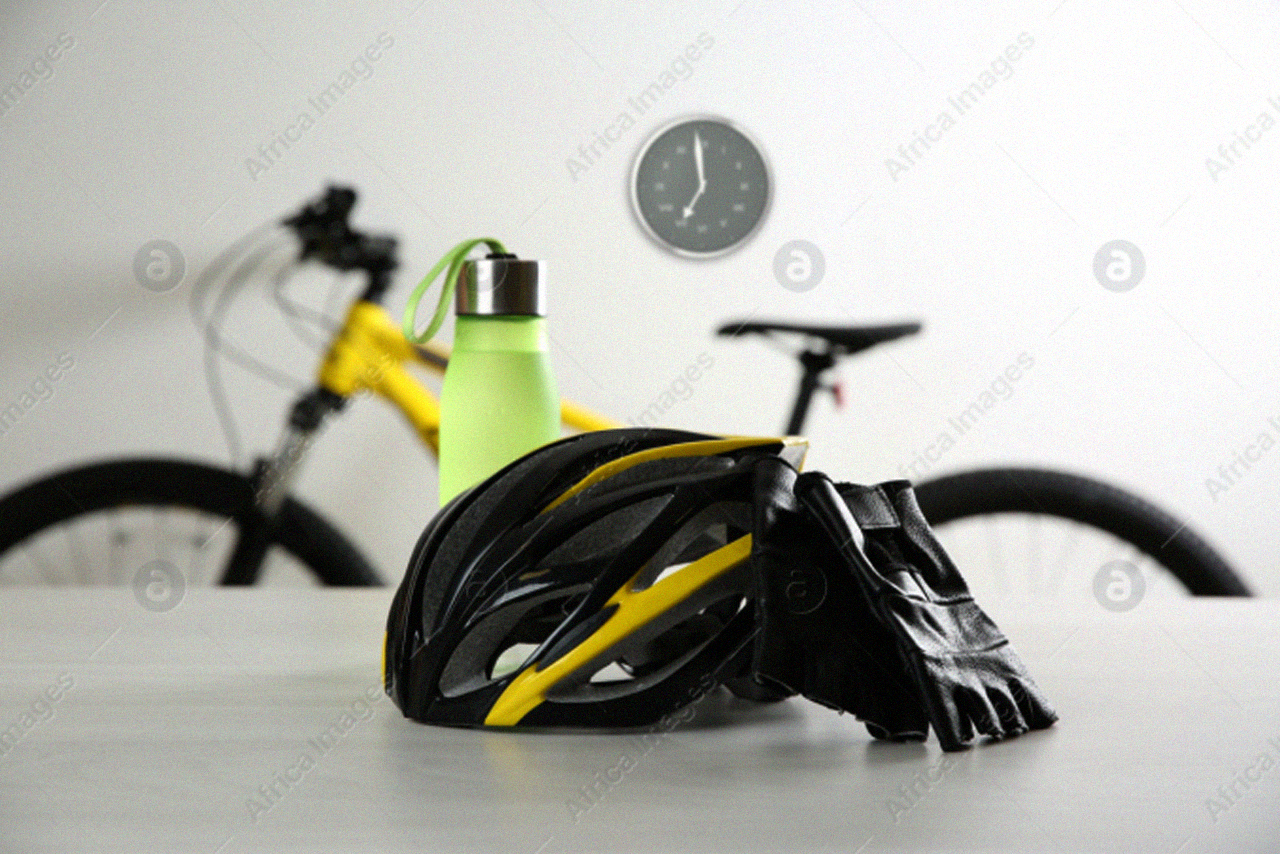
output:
6.59
